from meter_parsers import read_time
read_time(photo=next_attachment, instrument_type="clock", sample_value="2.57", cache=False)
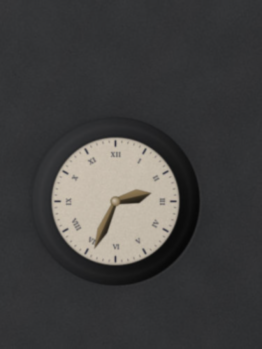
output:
2.34
